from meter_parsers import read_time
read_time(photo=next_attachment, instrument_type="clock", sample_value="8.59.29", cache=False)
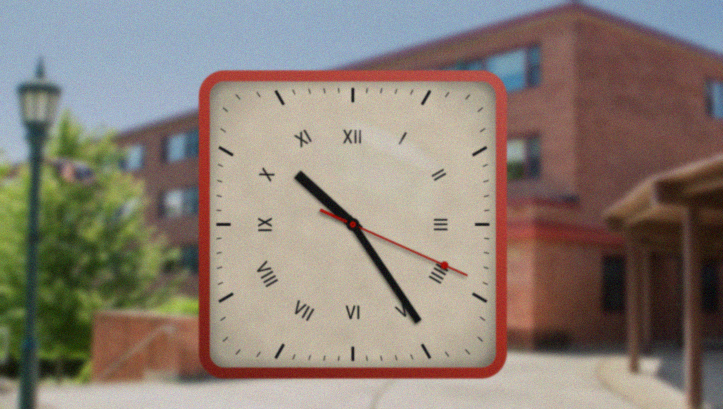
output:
10.24.19
